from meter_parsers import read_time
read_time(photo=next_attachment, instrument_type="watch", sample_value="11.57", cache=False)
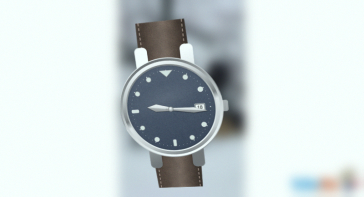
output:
9.16
